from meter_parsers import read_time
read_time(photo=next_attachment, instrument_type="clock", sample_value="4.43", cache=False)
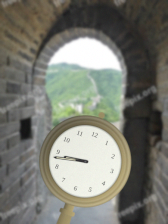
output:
8.43
